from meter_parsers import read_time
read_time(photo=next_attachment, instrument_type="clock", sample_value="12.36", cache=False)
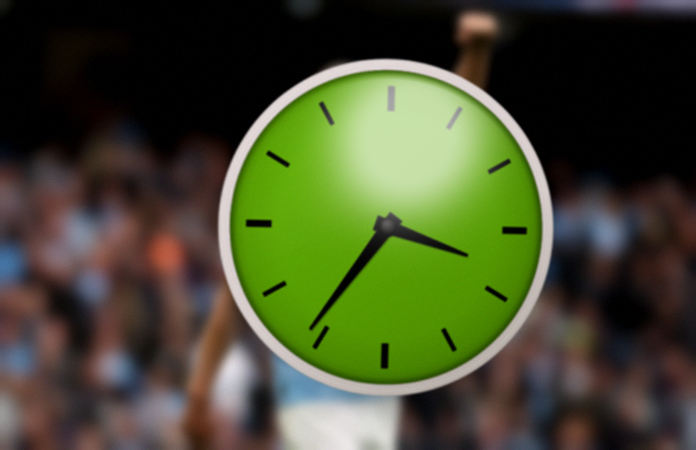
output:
3.36
